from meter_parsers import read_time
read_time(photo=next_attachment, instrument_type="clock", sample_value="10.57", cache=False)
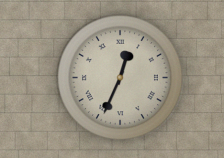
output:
12.34
